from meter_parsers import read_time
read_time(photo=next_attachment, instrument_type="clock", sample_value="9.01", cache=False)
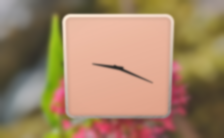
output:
9.19
